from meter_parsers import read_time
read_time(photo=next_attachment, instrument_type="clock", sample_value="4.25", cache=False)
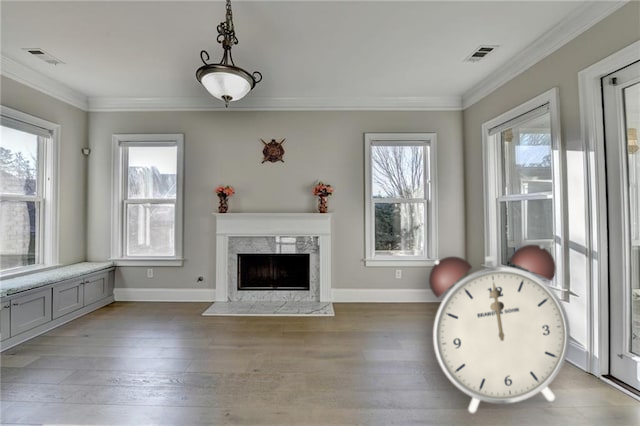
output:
12.00
